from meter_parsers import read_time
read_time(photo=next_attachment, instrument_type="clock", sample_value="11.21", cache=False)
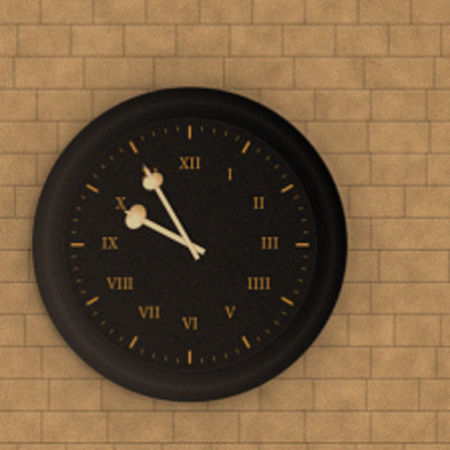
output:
9.55
